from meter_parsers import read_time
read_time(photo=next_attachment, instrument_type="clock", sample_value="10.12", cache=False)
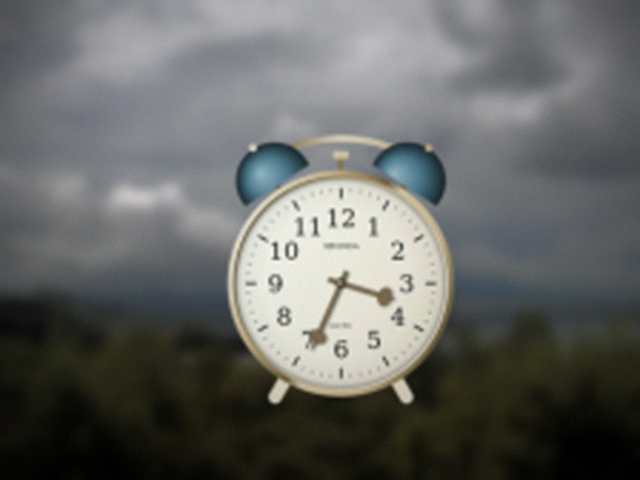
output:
3.34
